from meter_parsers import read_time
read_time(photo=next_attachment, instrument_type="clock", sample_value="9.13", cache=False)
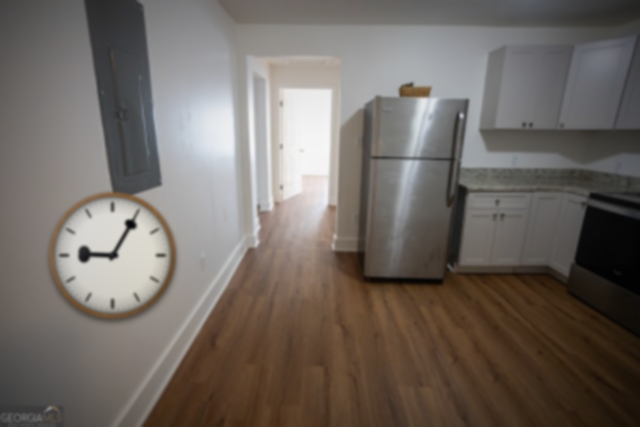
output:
9.05
